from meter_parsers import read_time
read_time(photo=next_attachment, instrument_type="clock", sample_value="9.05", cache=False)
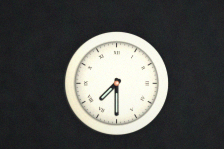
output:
7.30
